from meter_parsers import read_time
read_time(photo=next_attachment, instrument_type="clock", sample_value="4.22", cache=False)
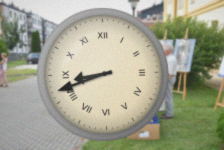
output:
8.42
